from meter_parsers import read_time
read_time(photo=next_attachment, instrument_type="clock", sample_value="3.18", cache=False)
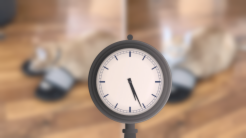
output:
5.26
